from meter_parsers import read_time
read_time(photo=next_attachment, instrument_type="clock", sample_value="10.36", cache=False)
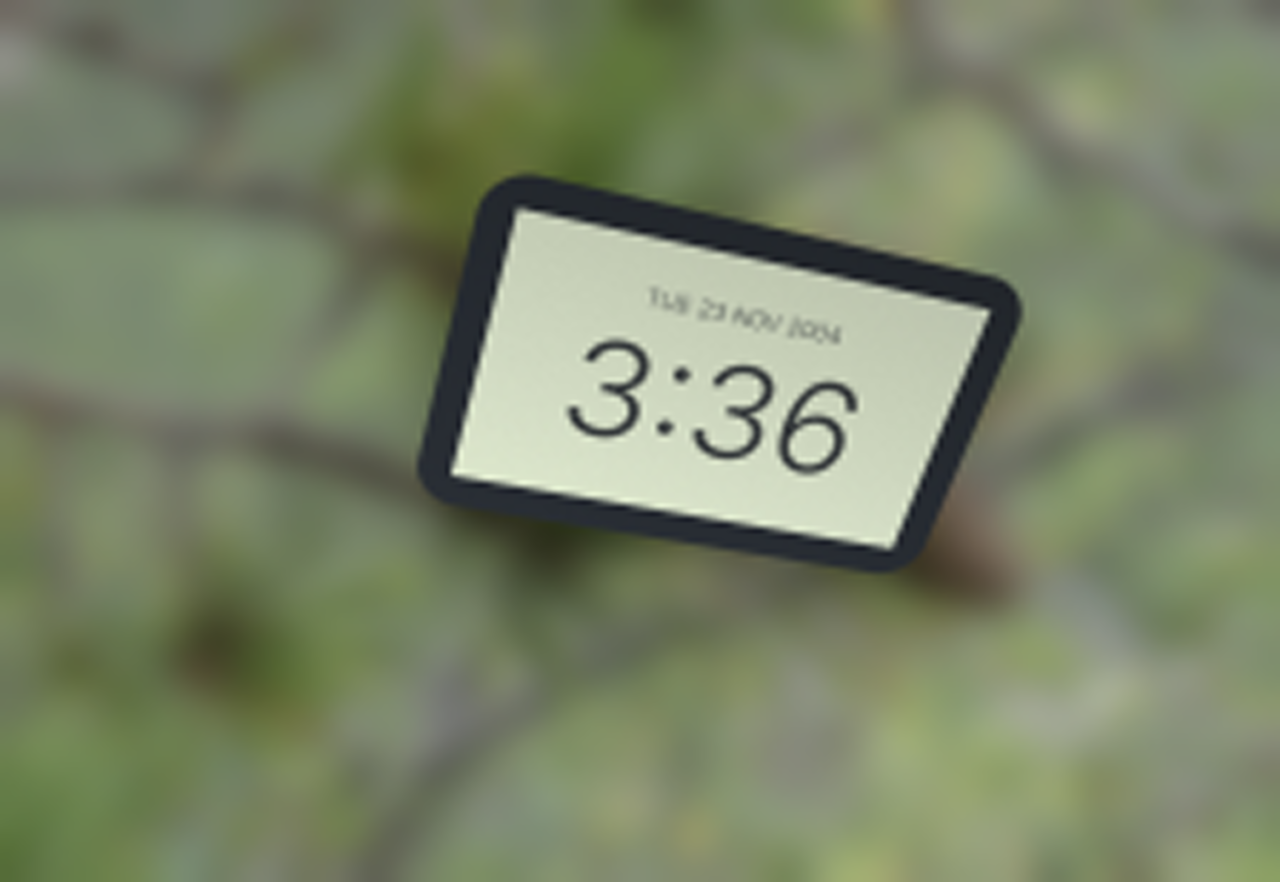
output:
3.36
